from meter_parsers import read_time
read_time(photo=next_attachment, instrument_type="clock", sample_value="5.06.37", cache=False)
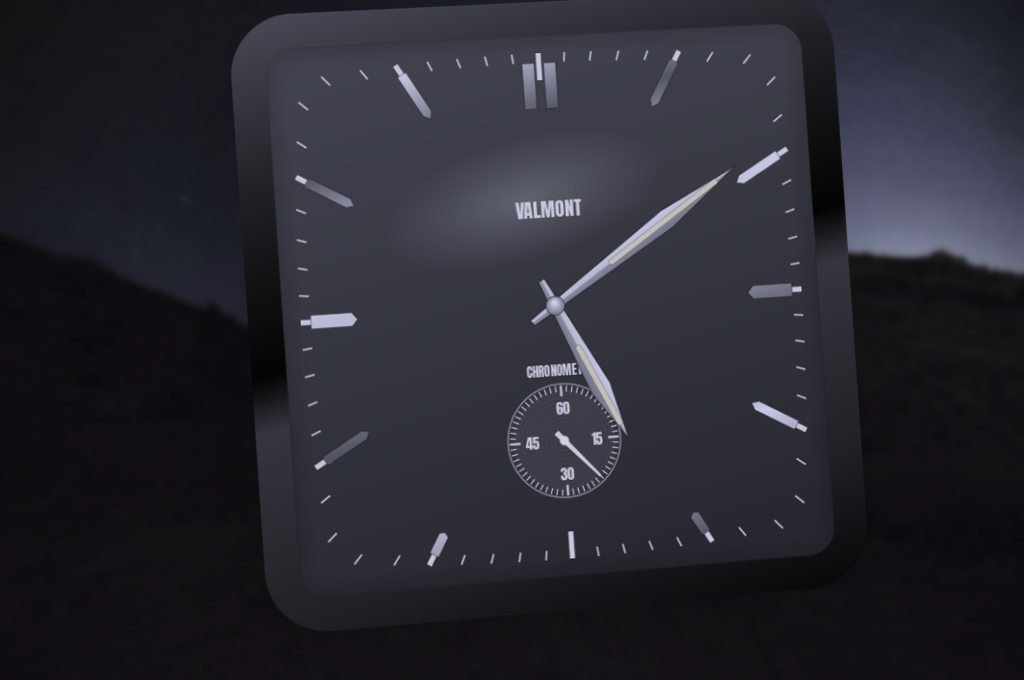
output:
5.09.23
